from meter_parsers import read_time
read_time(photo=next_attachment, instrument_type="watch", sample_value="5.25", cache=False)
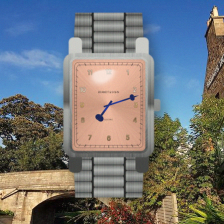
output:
7.12
